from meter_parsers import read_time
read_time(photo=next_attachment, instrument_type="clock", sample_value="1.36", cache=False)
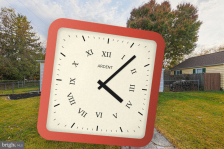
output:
4.07
